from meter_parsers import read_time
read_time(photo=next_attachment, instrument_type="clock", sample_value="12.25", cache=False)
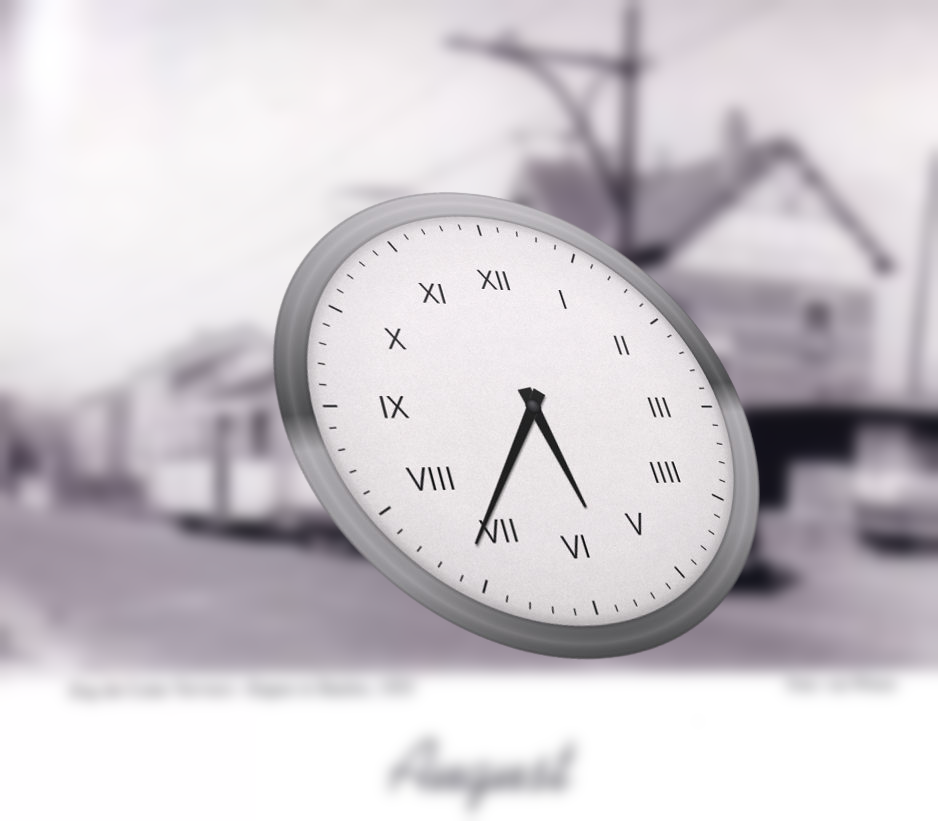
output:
5.36
